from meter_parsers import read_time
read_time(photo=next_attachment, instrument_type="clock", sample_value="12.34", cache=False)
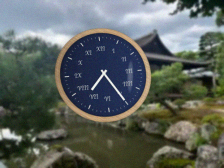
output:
7.25
